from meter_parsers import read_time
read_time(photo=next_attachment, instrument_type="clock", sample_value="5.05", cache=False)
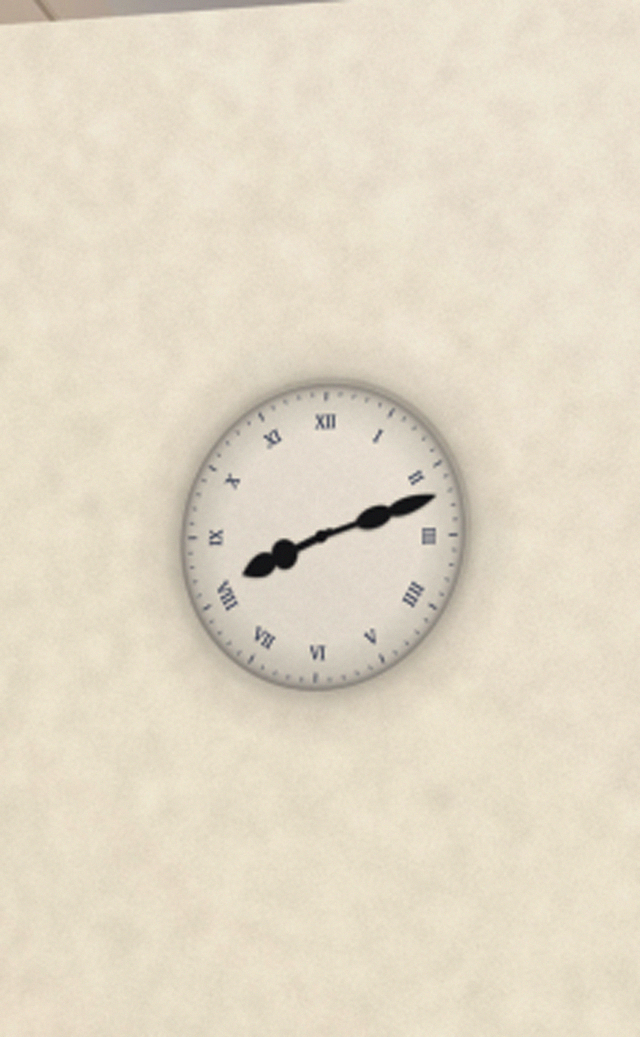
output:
8.12
